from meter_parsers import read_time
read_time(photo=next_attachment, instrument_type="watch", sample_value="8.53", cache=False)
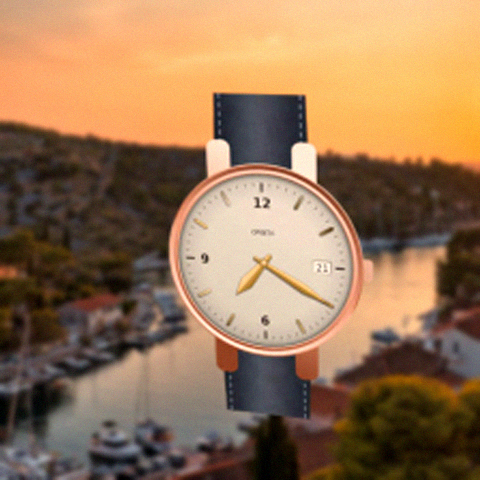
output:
7.20
